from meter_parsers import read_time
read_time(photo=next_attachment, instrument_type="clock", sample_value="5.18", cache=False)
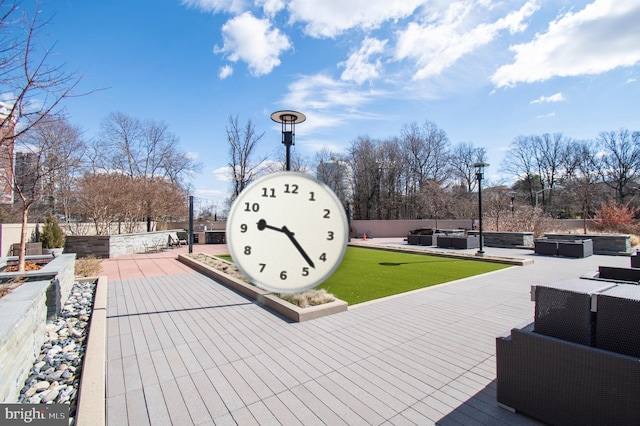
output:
9.23
